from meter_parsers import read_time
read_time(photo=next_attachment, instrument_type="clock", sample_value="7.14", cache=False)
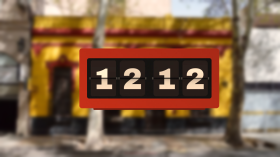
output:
12.12
